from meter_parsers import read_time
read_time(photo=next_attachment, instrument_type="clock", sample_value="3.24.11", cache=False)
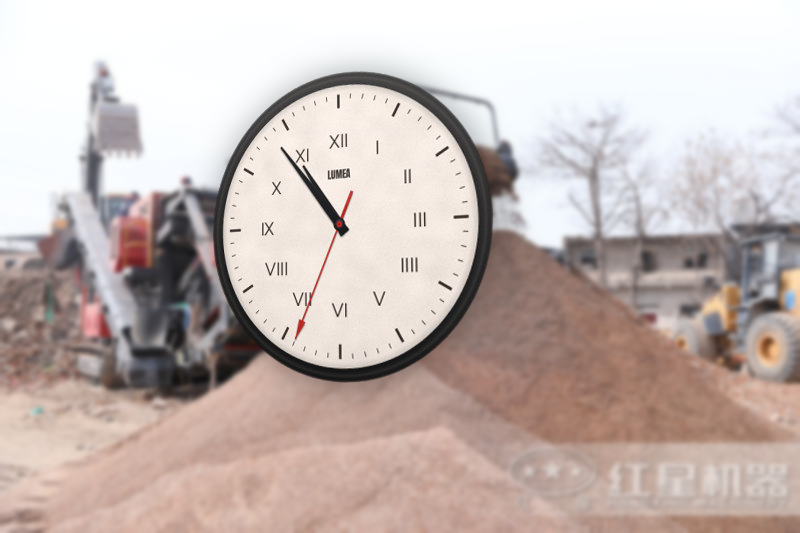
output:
10.53.34
